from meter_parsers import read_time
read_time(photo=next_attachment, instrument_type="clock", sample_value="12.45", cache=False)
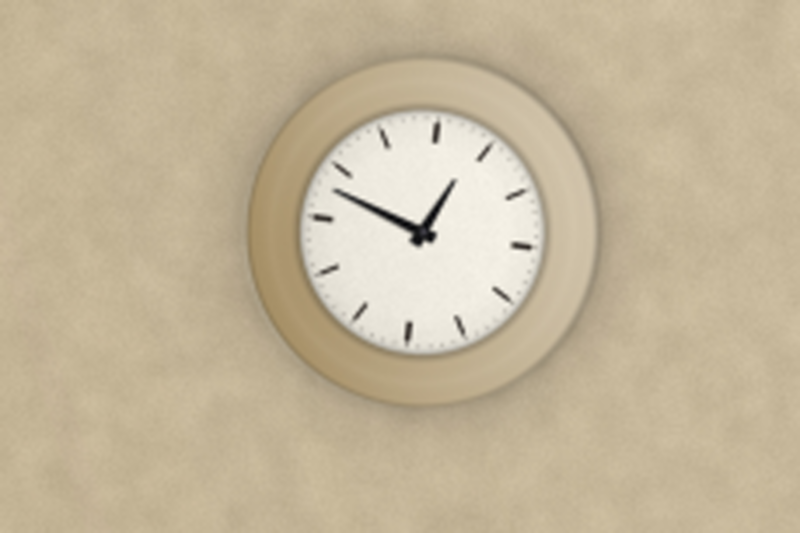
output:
12.48
